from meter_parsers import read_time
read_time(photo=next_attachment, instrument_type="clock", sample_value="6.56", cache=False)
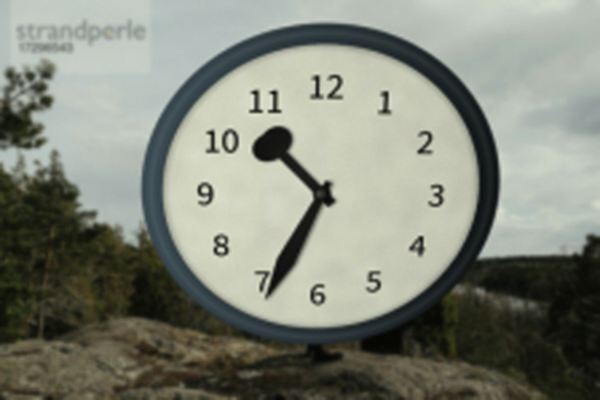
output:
10.34
